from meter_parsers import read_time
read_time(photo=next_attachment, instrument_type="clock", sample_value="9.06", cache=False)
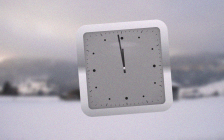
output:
11.59
